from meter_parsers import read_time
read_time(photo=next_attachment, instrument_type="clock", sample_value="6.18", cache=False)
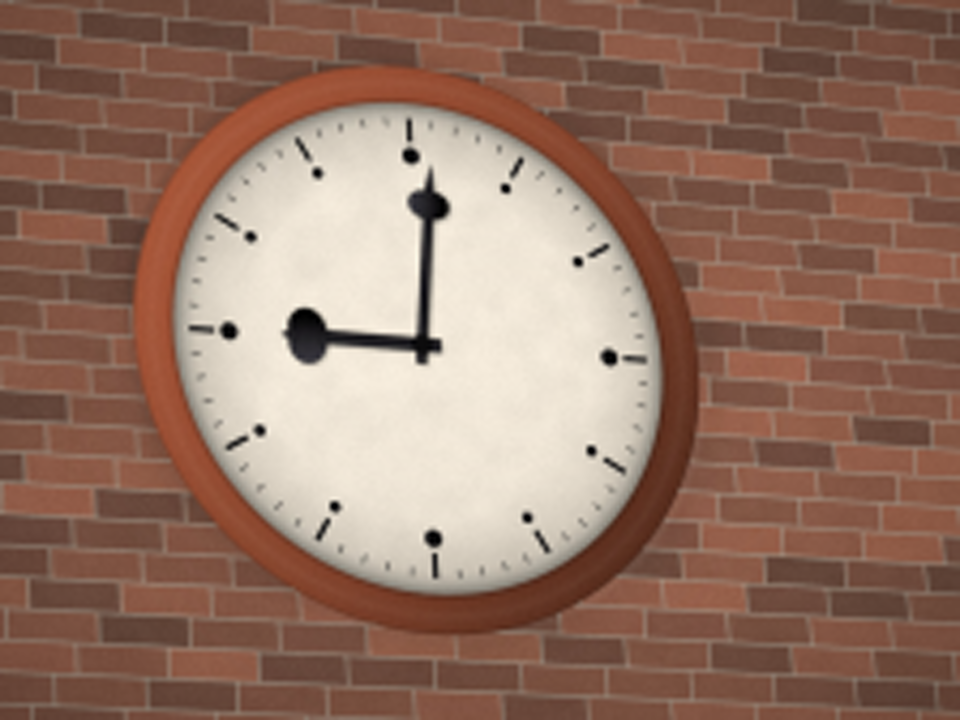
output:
9.01
